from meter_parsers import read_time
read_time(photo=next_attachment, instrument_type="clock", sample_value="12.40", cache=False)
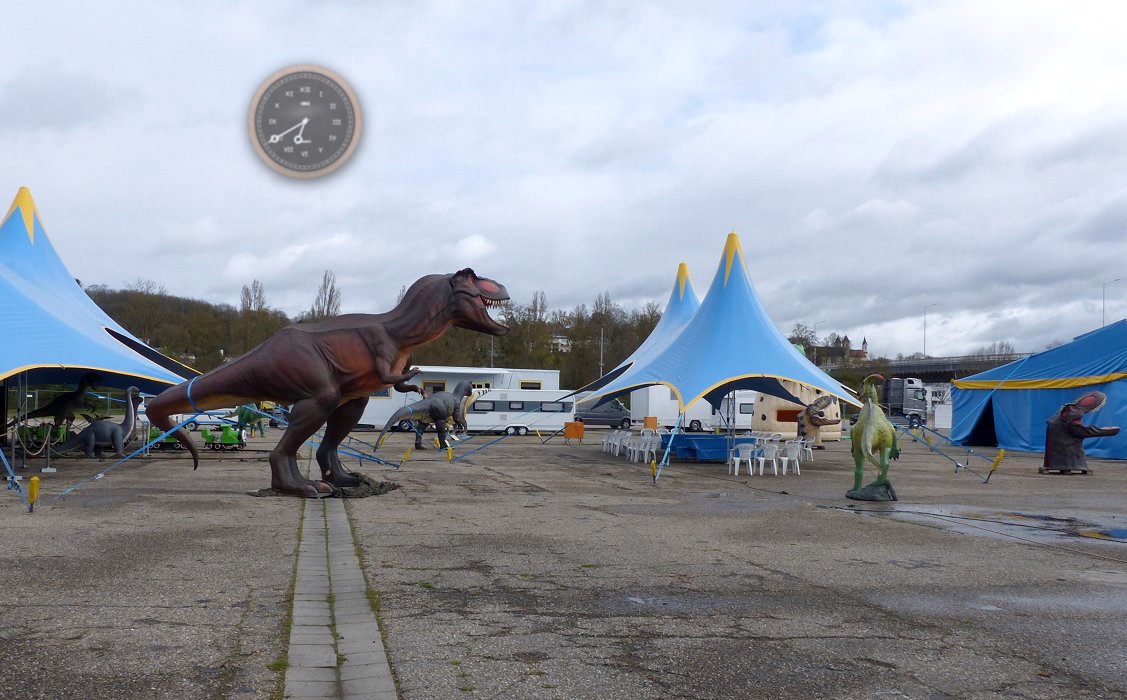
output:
6.40
